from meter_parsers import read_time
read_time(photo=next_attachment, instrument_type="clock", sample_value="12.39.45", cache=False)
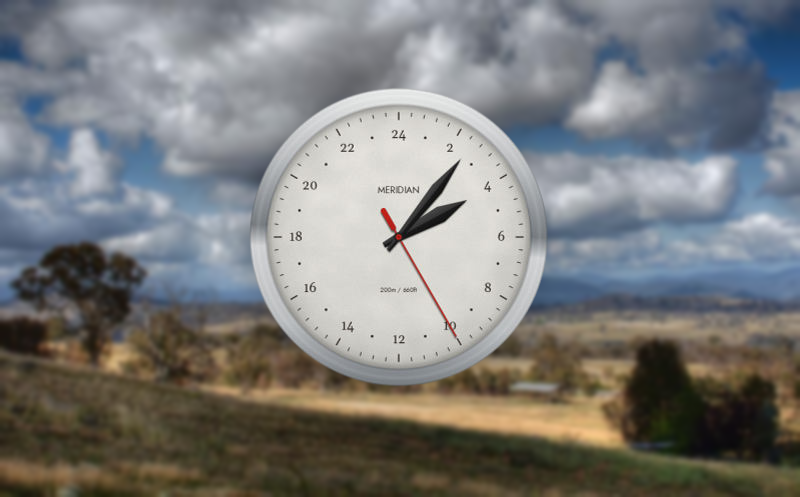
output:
4.06.25
